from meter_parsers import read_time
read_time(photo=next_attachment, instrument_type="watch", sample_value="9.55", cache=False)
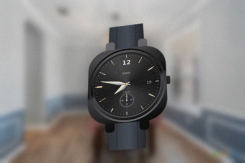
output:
7.47
